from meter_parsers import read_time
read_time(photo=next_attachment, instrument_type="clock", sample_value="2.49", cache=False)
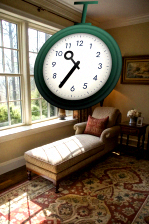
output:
10.35
